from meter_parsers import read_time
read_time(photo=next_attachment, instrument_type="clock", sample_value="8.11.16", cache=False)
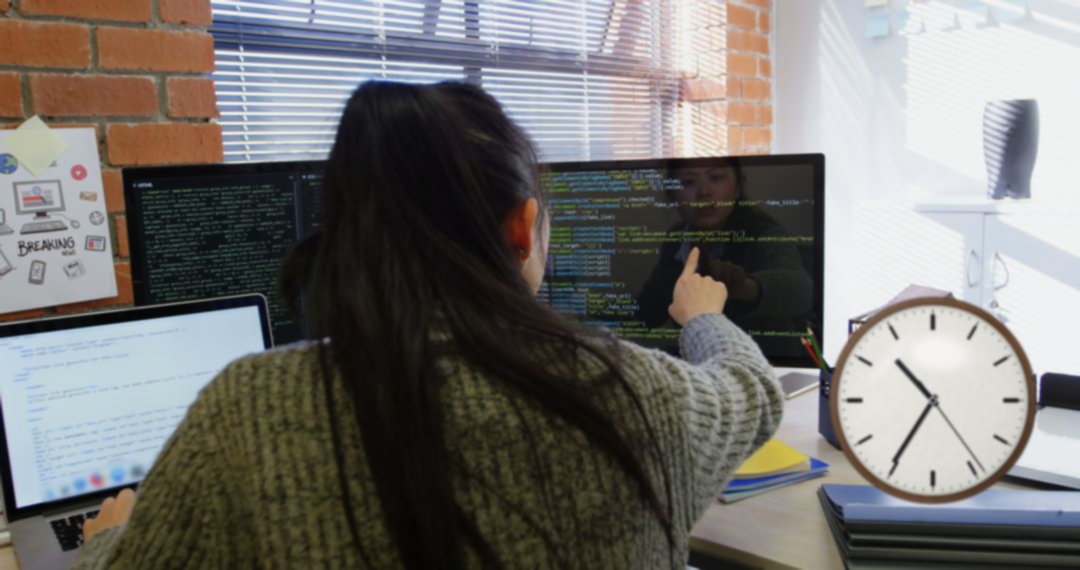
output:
10.35.24
